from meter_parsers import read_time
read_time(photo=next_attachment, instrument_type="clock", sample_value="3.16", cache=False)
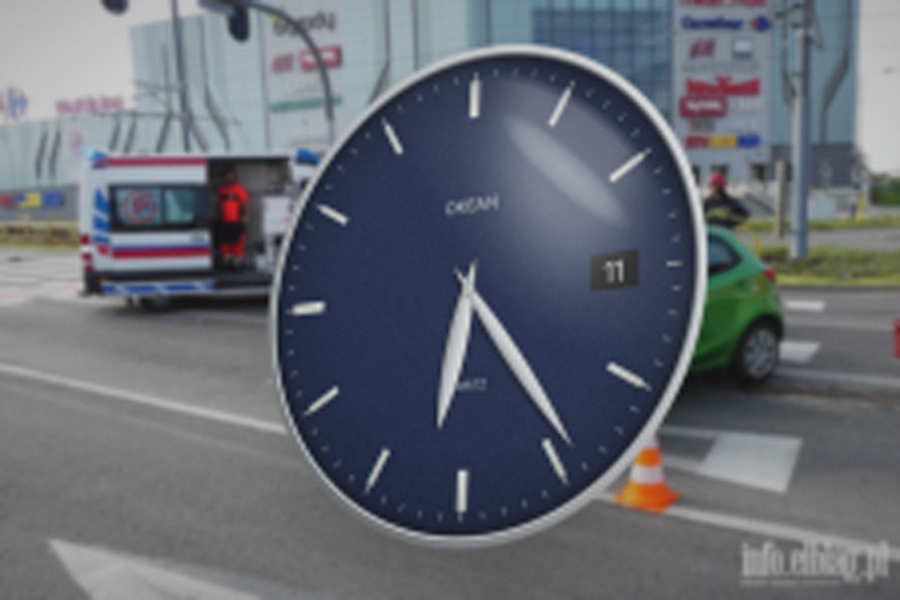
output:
6.24
